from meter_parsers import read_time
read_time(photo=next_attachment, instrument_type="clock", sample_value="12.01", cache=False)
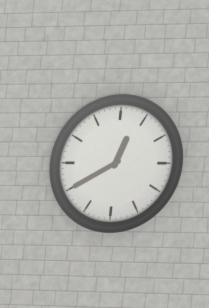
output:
12.40
